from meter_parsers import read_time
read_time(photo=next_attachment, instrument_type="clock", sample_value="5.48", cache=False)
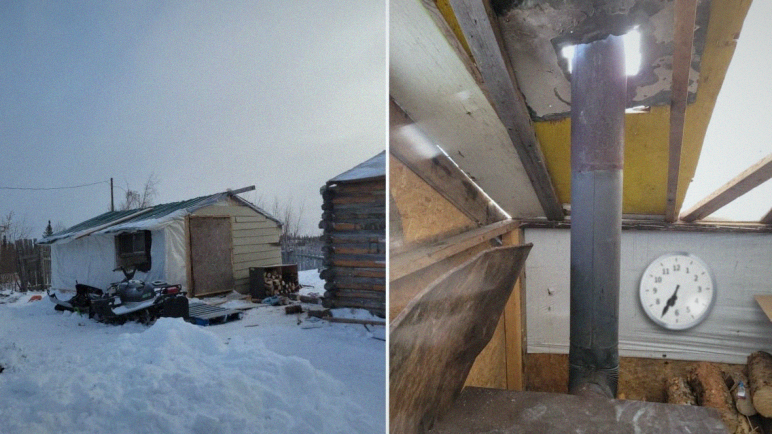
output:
6.35
